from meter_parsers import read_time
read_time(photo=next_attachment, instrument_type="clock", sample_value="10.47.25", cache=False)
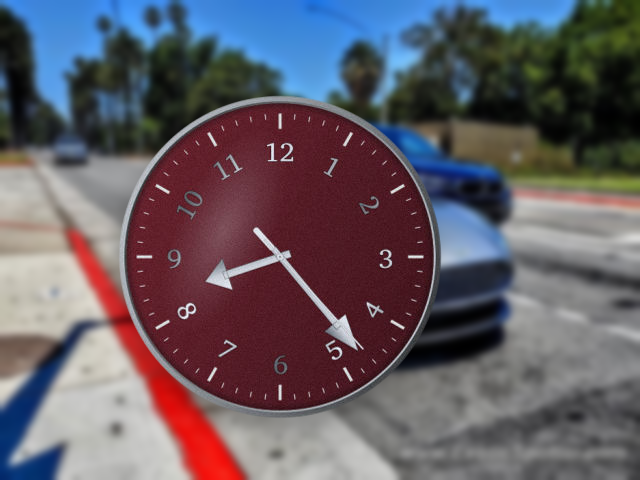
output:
8.23.23
